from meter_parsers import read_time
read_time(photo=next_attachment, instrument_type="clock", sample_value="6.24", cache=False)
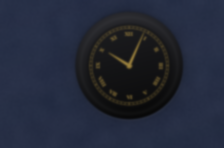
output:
10.04
